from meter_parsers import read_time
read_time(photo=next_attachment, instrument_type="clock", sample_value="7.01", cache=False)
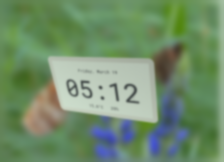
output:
5.12
